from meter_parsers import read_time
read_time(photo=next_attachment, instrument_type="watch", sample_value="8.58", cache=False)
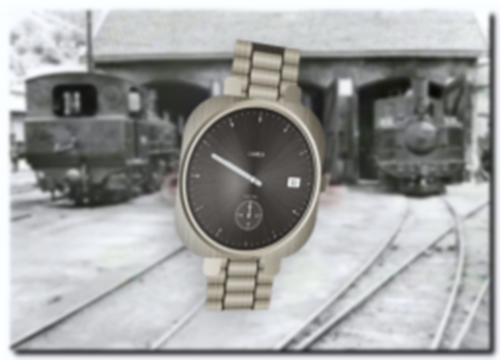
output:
9.49
